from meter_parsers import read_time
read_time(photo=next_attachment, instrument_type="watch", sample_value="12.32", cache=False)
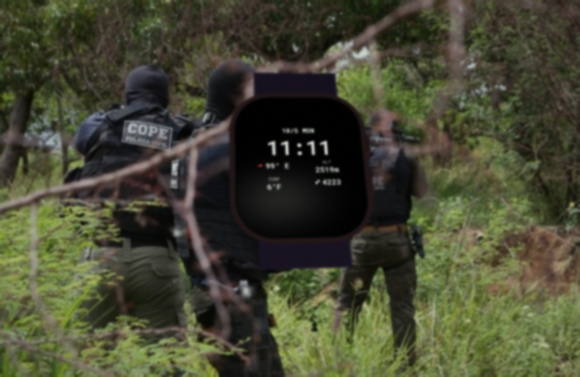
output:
11.11
